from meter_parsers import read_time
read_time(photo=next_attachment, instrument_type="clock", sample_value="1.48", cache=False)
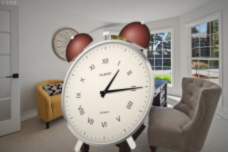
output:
1.15
